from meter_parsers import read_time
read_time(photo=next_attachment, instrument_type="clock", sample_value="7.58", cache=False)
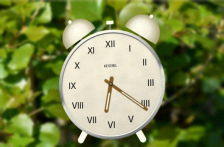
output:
6.21
